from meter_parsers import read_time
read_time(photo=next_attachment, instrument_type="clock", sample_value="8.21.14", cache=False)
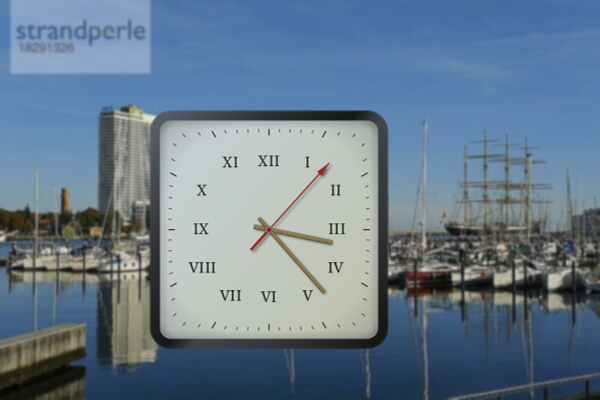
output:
3.23.07
